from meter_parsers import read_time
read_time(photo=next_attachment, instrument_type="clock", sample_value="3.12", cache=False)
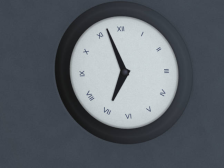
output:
6.57
